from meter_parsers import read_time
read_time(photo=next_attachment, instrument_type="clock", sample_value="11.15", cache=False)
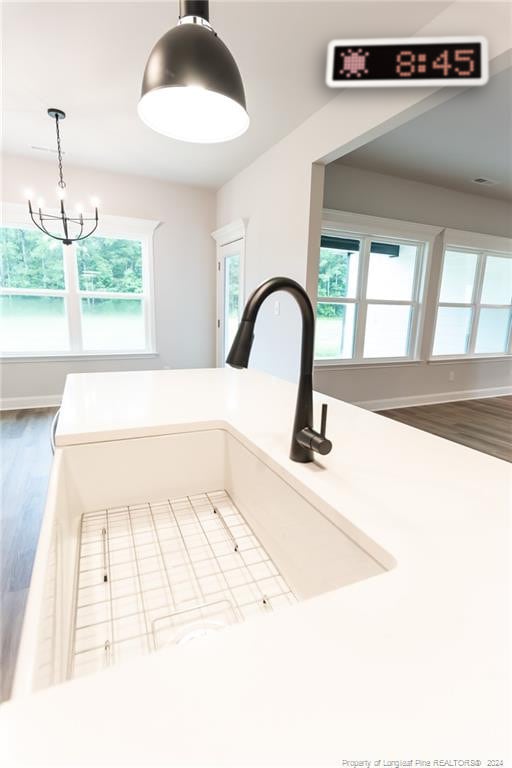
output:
8.45
